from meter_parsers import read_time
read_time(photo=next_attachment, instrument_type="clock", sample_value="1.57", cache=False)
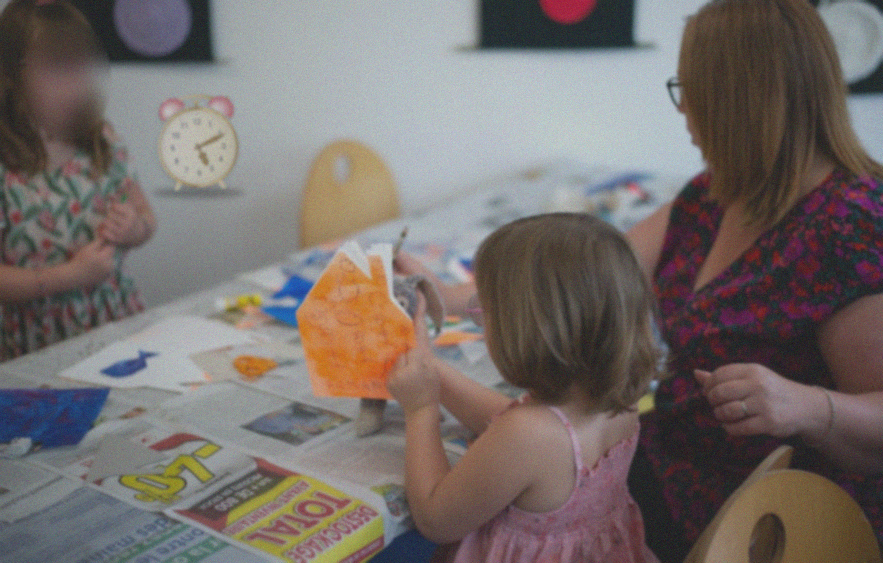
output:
5.11
